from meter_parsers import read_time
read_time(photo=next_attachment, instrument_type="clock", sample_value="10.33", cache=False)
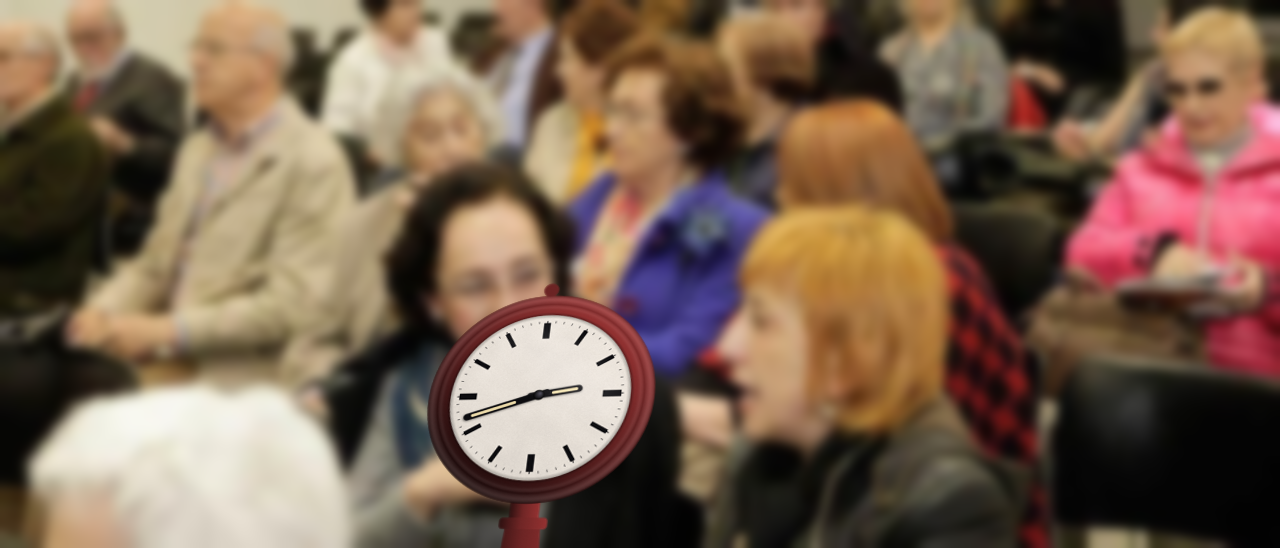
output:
2.42
